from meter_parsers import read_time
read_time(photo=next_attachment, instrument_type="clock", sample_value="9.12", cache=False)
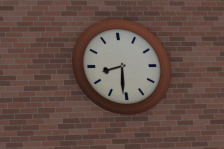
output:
8.31
